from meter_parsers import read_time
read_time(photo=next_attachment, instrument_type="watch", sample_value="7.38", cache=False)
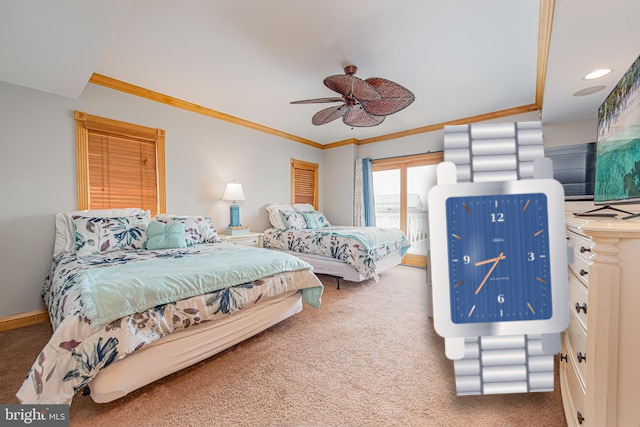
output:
8.36
